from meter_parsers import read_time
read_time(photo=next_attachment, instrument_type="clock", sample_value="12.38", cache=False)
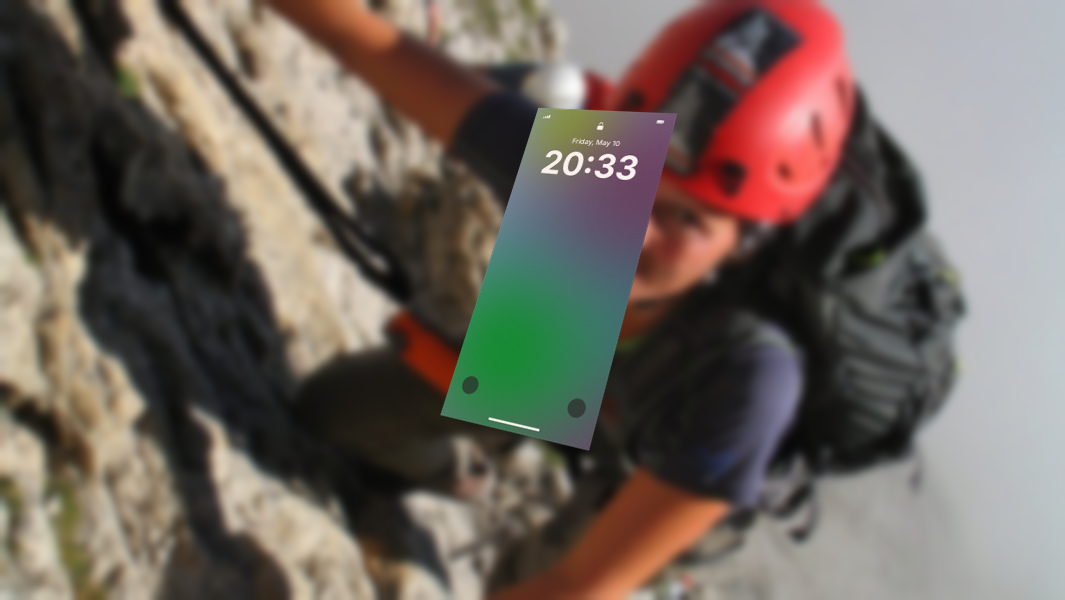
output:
20.33
